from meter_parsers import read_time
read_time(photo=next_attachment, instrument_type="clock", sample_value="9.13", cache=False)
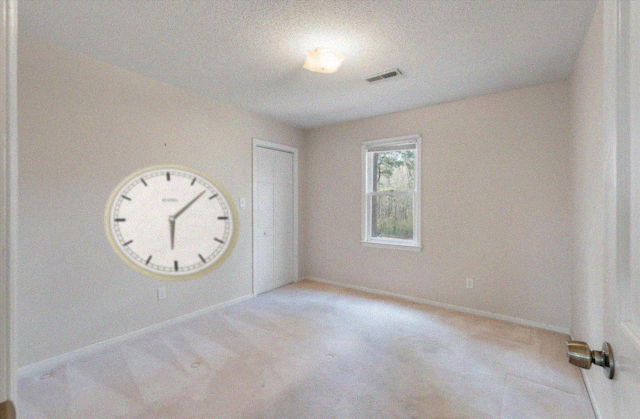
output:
6.08
